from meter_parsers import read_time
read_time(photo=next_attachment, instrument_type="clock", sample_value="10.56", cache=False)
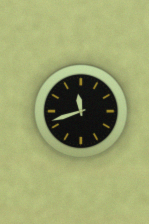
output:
11.42
